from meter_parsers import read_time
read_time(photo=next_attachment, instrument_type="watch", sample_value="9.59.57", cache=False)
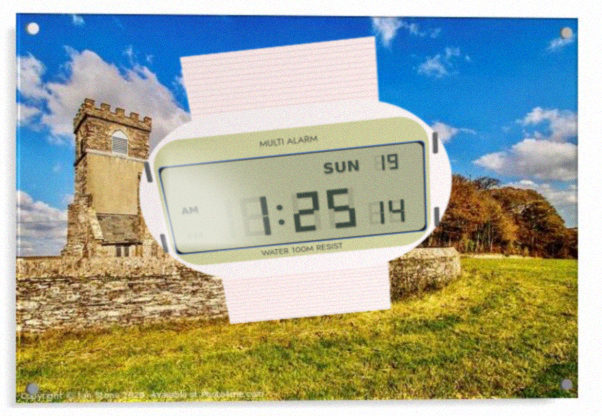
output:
1.25.14
